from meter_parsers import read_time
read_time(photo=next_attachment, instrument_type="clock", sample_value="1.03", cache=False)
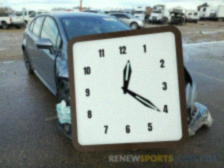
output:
12.21
